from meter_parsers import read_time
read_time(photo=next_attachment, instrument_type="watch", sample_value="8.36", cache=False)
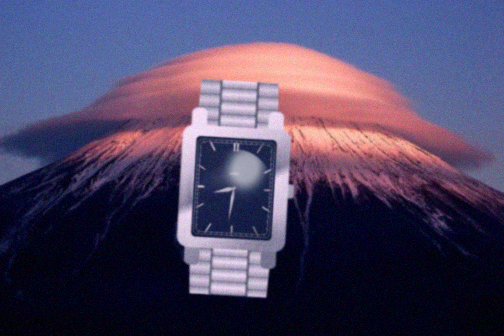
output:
8.31
